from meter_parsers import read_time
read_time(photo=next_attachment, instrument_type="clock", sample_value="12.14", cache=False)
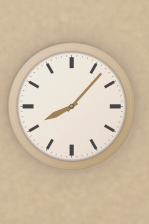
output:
8.07
